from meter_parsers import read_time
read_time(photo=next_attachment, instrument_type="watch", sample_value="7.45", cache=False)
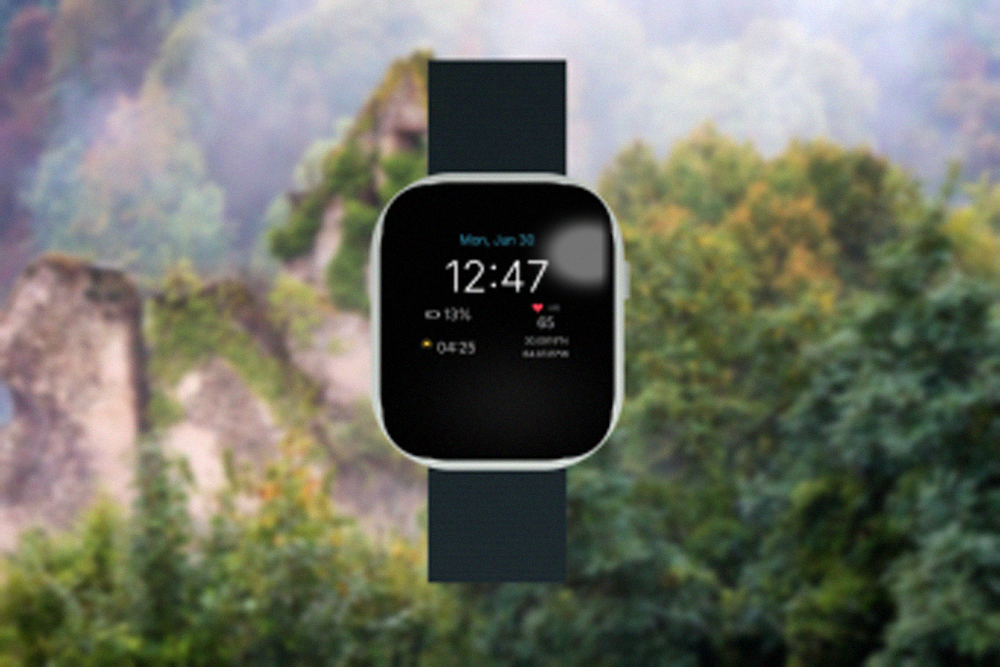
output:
12.47
